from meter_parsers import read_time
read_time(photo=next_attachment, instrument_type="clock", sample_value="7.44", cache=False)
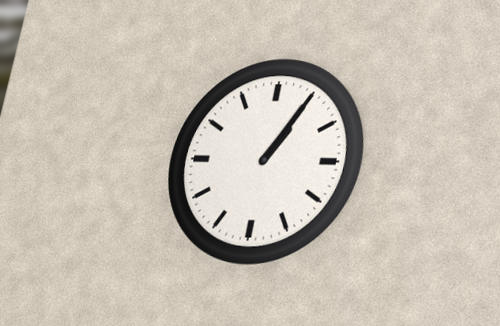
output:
1.05
